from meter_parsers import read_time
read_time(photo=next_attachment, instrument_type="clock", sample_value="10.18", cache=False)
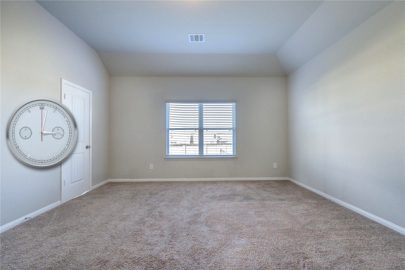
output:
3.02
